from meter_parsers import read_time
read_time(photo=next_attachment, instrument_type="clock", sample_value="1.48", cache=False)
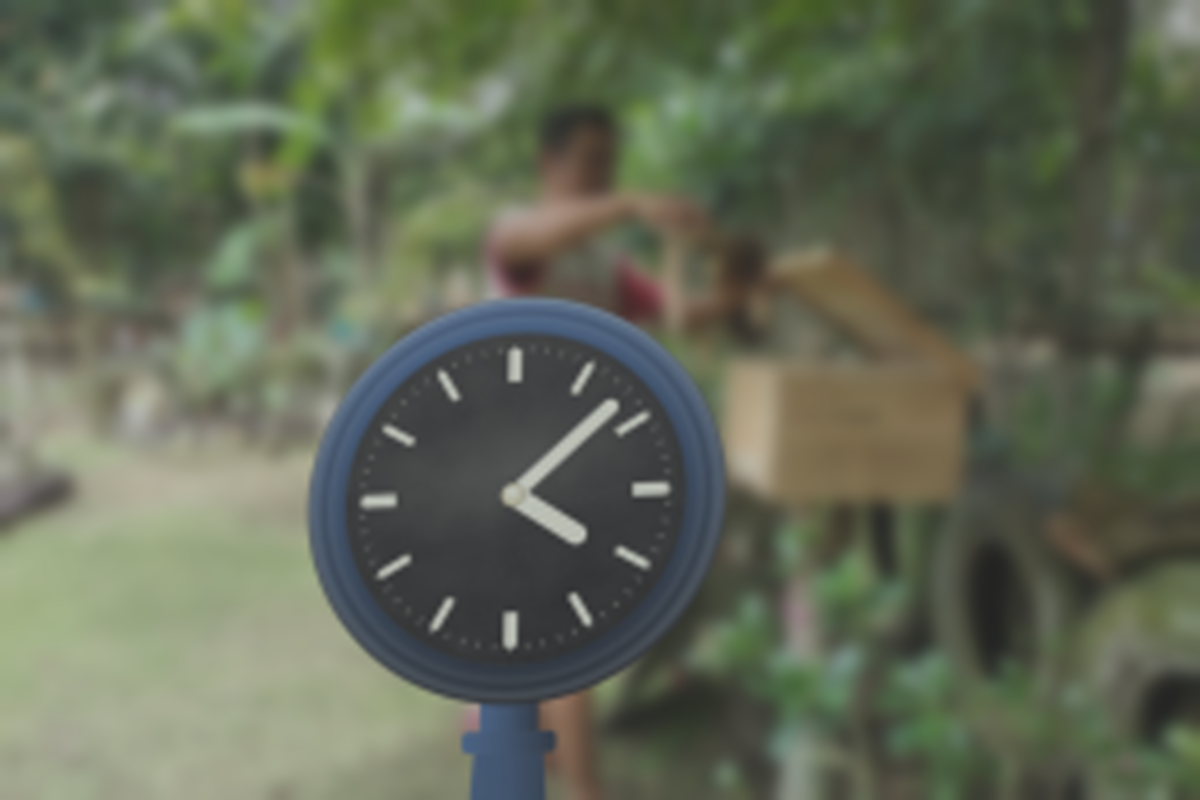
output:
4.08
